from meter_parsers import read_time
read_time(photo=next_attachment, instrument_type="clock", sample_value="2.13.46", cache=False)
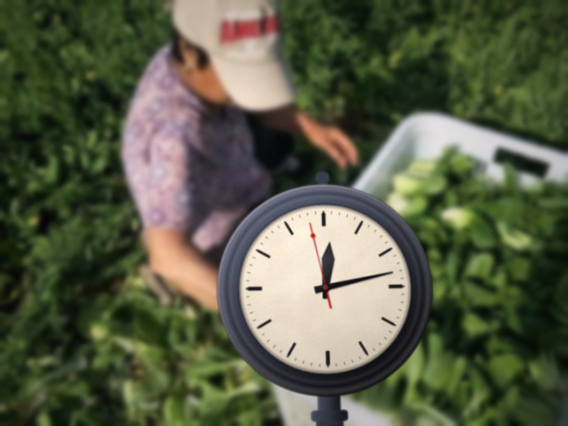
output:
12.12.58
